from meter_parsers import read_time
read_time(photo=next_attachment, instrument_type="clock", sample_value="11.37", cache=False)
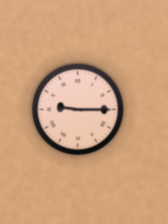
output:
9.15
